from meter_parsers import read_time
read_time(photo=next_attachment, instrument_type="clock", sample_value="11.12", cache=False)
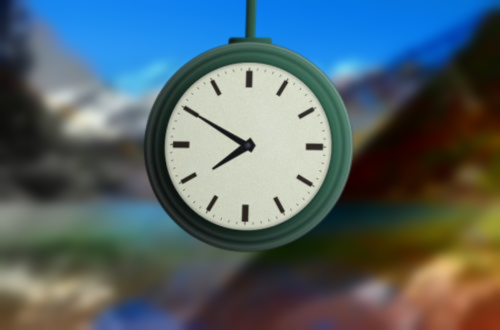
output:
7.50
